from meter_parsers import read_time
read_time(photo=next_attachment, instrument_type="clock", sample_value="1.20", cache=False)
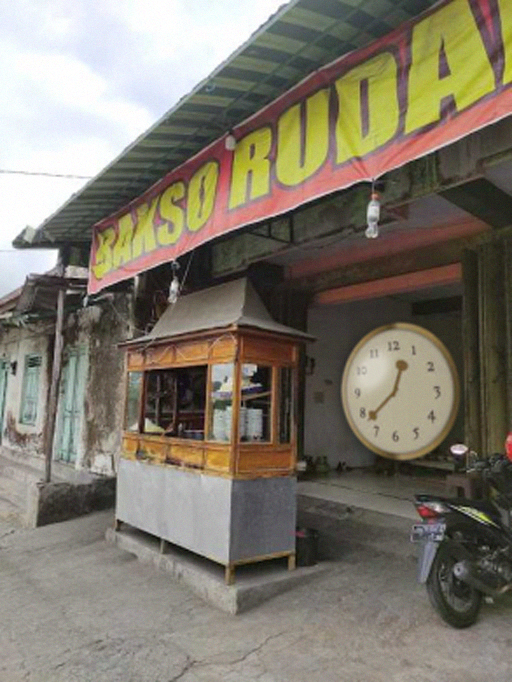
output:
12.38
